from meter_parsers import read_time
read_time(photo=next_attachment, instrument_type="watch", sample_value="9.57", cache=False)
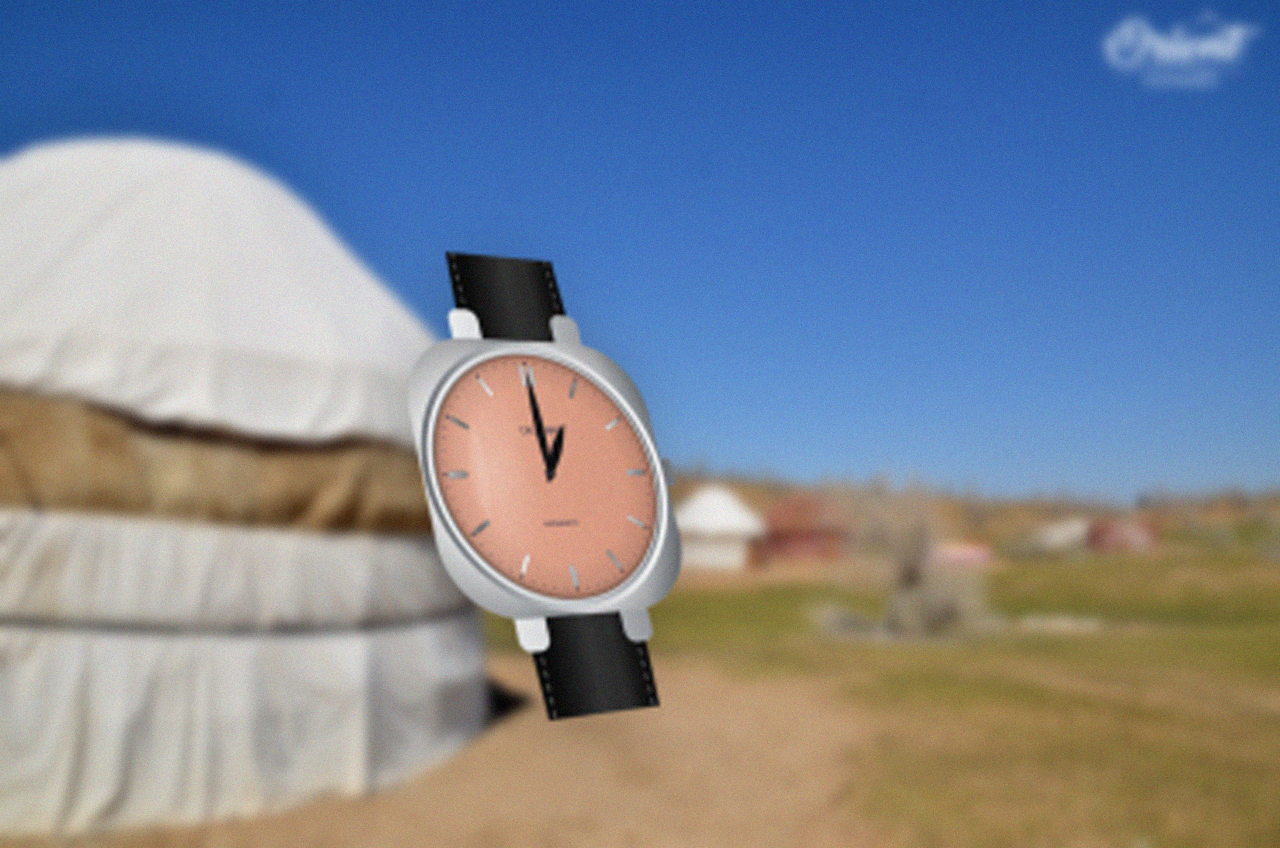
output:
1.00
